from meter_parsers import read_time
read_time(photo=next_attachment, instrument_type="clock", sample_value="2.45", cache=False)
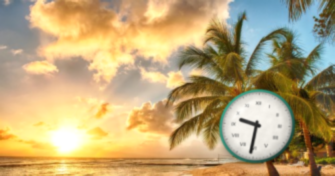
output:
9.31
